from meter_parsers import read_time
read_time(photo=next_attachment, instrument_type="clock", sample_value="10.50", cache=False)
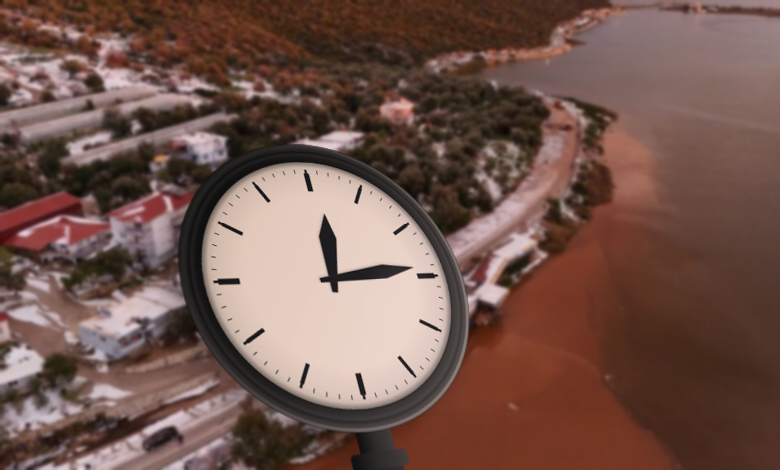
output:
12.14
